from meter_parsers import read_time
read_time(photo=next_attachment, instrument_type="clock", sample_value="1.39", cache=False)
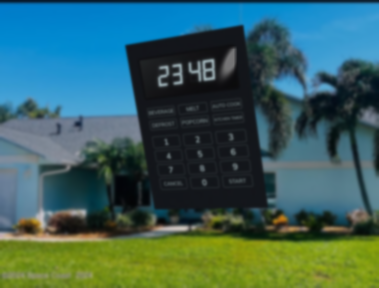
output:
23.48
